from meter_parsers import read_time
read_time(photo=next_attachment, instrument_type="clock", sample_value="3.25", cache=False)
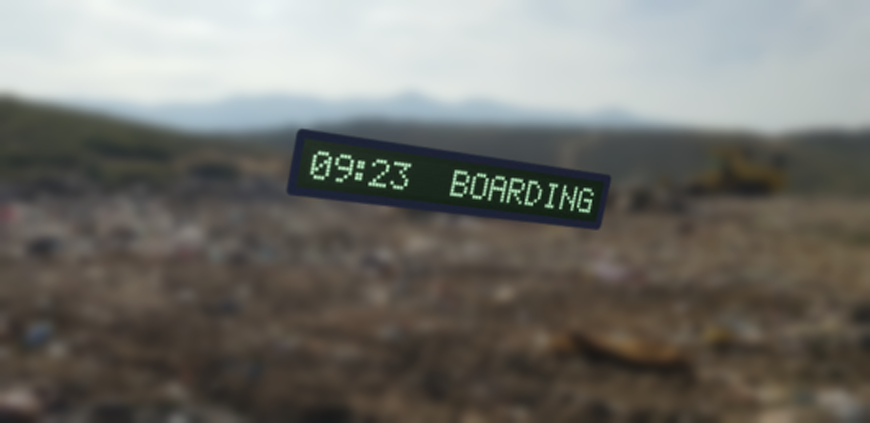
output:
9.23
